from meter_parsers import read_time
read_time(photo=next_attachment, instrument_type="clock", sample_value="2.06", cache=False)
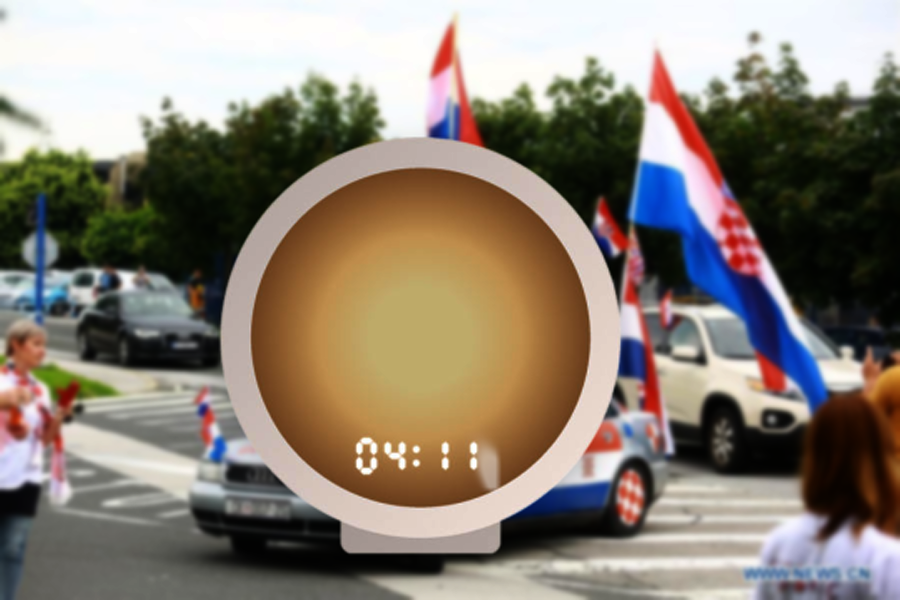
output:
4.11
